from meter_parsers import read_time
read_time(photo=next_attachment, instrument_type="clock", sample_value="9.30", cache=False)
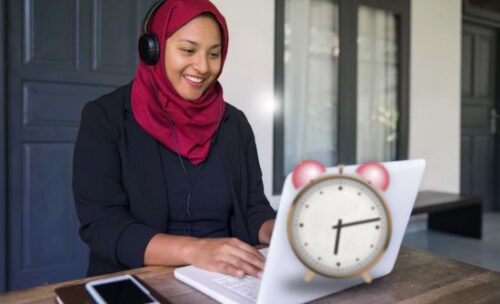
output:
6.13
